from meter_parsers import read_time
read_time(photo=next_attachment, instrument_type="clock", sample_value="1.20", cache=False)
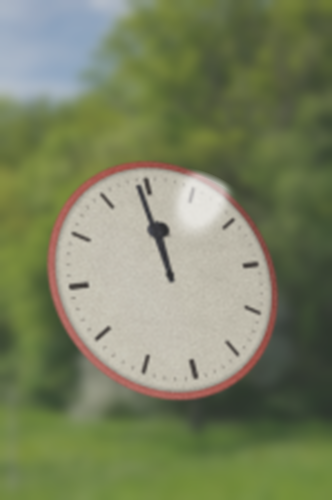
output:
11.59
